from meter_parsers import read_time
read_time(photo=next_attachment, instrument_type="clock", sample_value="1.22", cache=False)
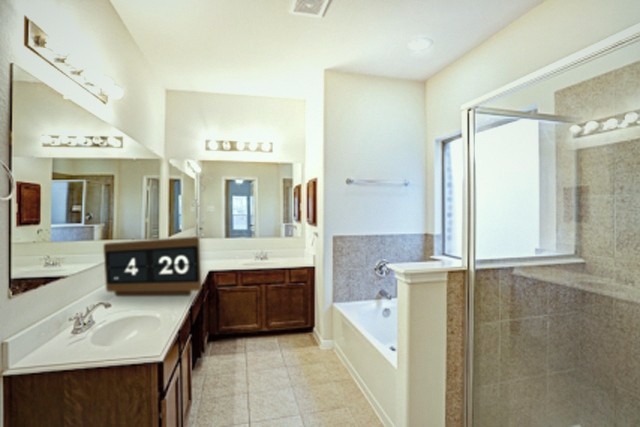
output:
4.20
